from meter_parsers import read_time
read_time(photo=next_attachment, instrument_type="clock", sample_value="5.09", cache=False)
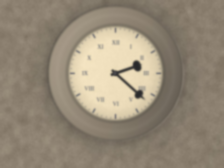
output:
2.22
